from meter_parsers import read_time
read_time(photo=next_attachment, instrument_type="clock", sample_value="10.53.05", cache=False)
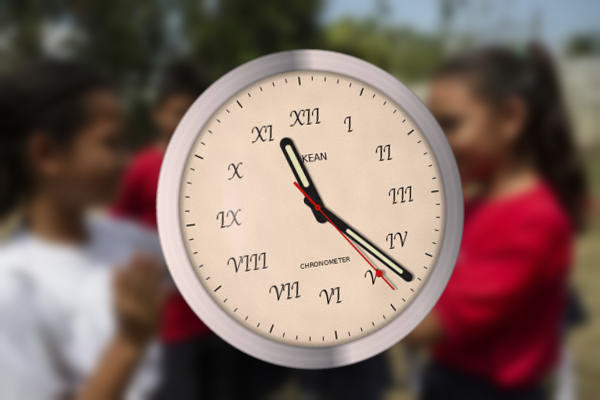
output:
11.22.24
